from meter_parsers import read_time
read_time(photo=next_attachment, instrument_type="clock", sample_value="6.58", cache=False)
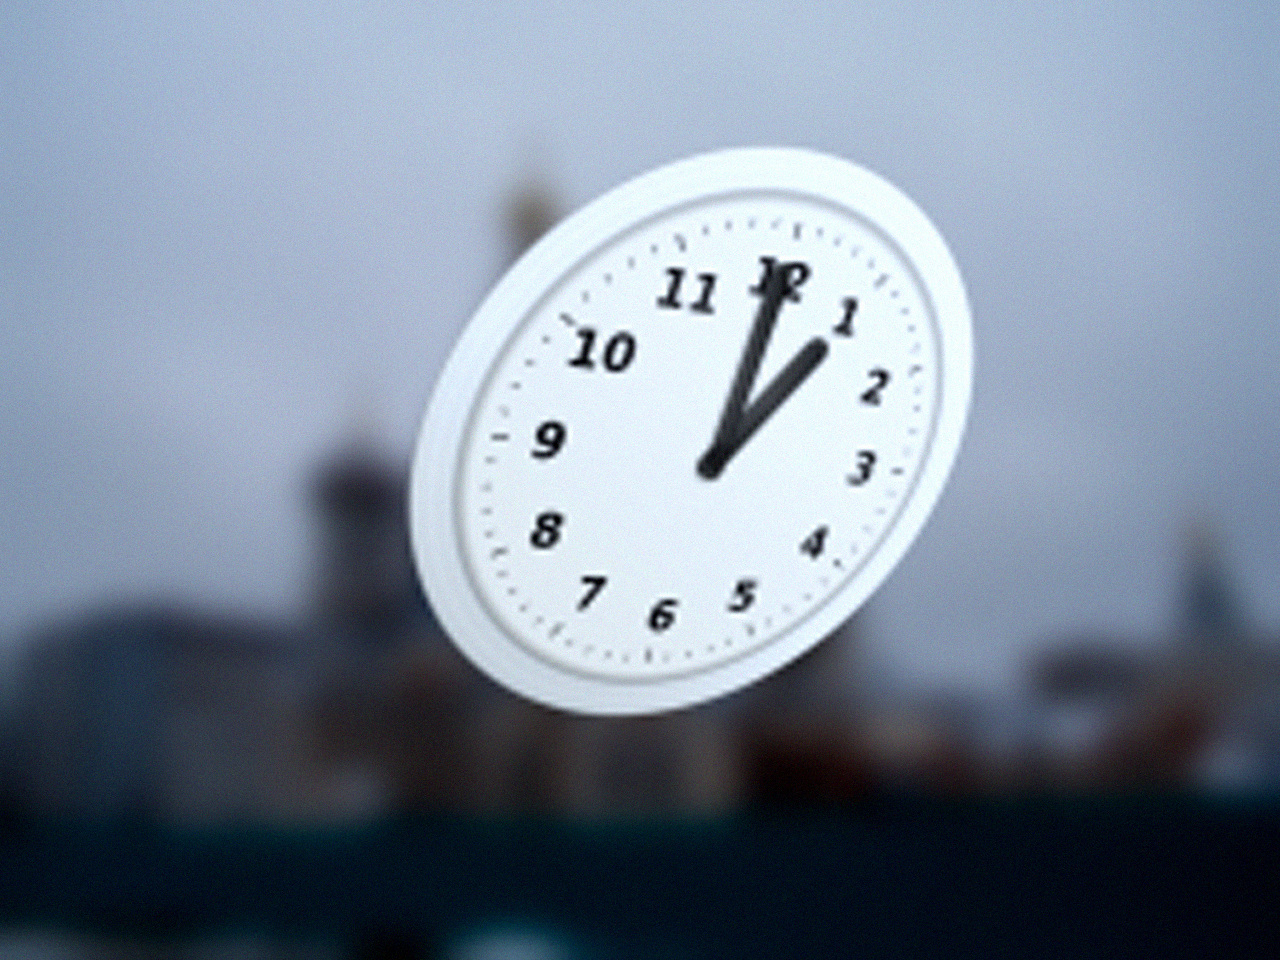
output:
1.00
